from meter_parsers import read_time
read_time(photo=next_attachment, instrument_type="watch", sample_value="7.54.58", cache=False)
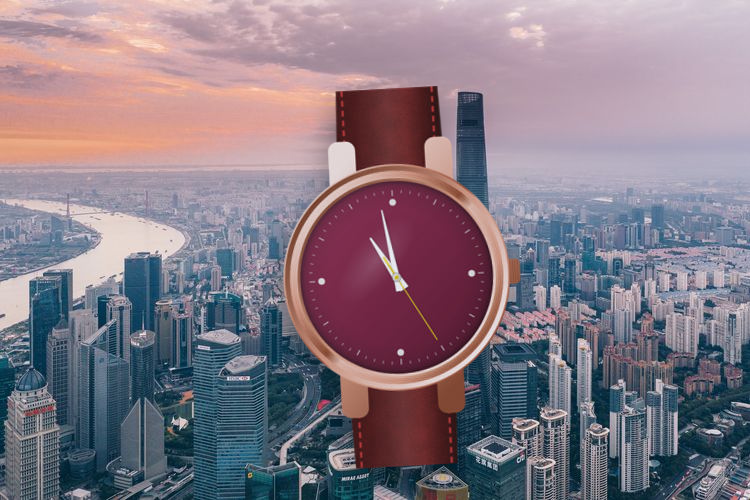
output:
10.58.25
